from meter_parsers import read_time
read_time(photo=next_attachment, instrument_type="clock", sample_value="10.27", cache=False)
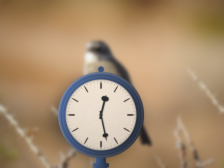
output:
12.28
